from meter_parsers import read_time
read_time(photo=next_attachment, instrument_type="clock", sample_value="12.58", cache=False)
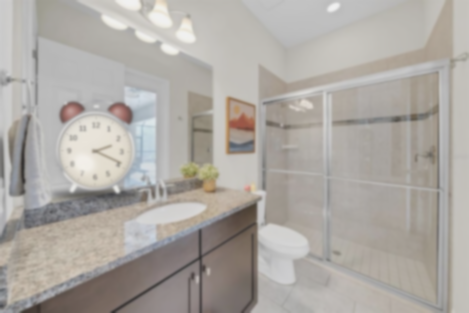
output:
2.19
